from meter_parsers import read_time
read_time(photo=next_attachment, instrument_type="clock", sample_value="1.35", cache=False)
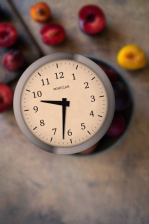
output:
9.32
